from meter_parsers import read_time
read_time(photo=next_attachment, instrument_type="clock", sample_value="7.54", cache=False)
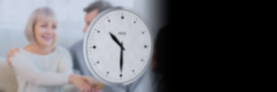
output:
10.30
